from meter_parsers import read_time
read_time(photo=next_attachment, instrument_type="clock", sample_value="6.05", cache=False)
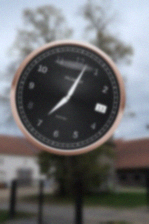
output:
7.02
